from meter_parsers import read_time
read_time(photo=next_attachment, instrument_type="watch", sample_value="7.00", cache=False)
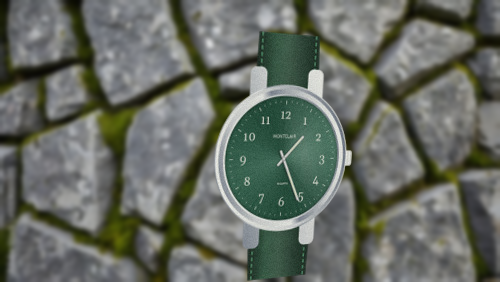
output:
1.26
